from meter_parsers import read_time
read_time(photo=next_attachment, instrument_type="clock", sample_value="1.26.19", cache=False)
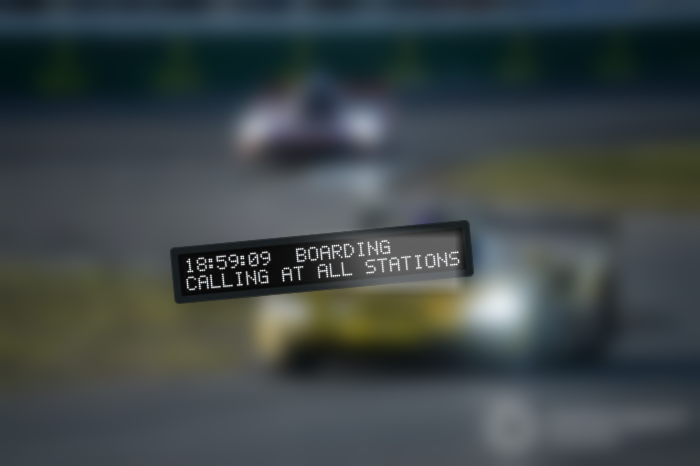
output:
18.59.09
